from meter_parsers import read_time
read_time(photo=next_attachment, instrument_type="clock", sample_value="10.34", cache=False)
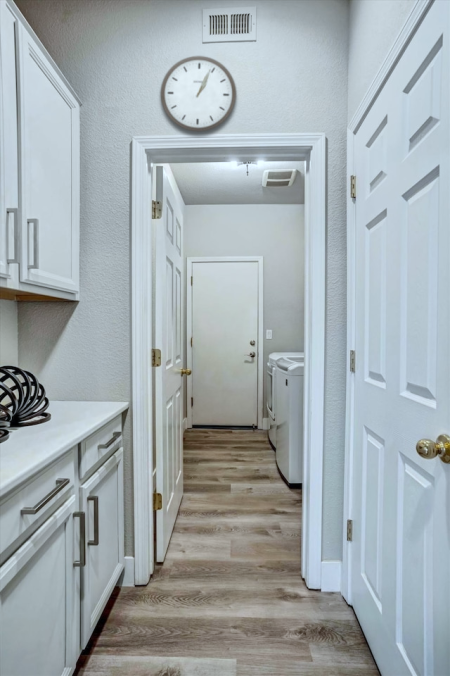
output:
1.04
